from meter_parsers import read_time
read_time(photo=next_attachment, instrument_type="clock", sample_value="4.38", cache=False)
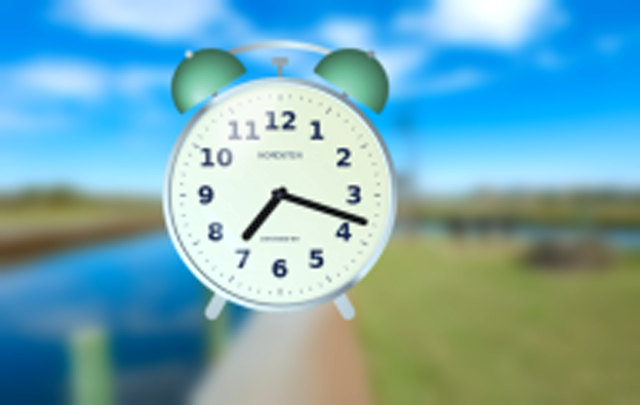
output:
7.18
